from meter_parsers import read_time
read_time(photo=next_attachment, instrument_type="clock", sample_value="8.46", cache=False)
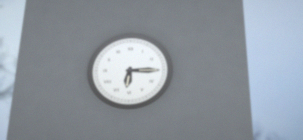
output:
6.15
